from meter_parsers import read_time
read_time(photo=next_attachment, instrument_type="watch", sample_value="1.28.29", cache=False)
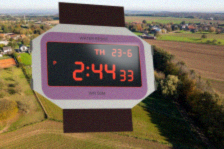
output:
2.44.33
